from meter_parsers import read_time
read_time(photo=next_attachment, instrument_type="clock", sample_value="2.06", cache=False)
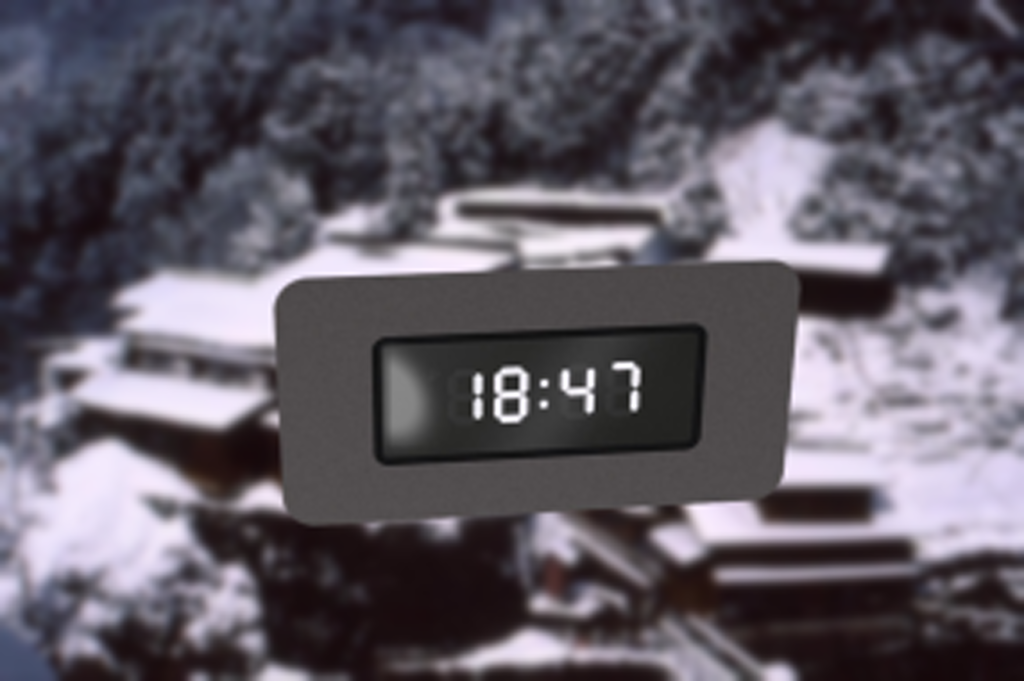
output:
18.47
